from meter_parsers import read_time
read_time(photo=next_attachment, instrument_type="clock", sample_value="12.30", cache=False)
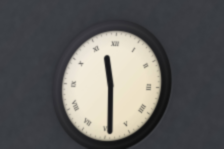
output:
11.29
